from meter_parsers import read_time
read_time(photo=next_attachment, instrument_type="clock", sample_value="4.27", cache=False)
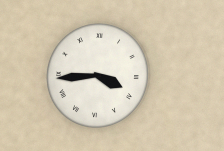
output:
3.44
